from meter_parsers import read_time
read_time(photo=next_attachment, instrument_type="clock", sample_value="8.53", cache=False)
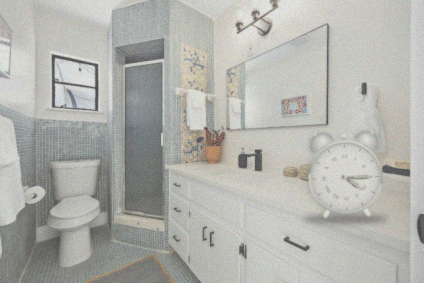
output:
4.15
